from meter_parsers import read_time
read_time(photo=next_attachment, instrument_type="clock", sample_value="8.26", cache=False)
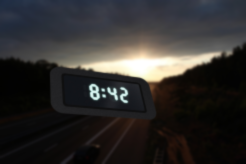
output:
8.42
